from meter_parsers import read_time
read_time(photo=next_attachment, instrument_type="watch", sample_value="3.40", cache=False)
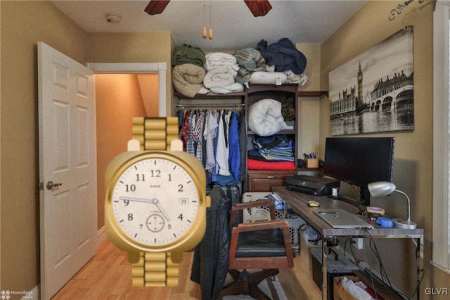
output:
4.46
